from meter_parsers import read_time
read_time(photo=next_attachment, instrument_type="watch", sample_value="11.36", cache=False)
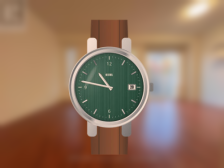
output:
10.47
